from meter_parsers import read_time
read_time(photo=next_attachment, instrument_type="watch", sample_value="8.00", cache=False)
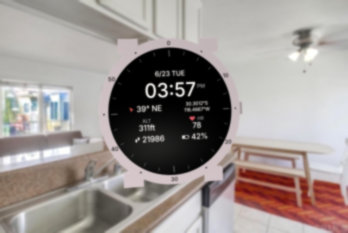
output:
3.57
